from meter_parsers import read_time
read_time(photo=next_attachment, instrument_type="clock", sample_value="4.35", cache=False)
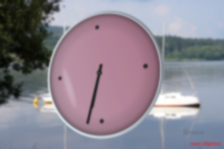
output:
6.33
